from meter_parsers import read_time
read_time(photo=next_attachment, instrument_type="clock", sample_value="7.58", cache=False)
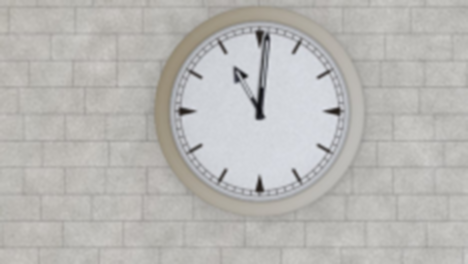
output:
11.01
